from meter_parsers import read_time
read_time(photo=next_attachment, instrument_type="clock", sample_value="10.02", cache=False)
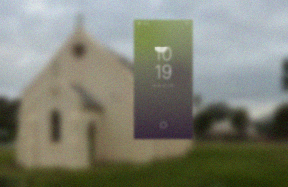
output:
10.19
